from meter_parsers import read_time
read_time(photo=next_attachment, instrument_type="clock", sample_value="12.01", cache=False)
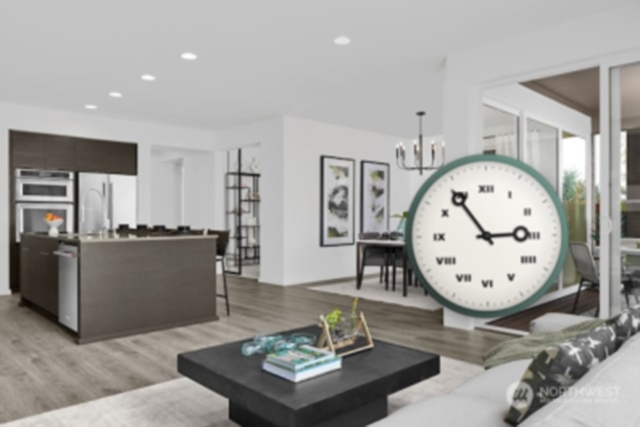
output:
2.54
